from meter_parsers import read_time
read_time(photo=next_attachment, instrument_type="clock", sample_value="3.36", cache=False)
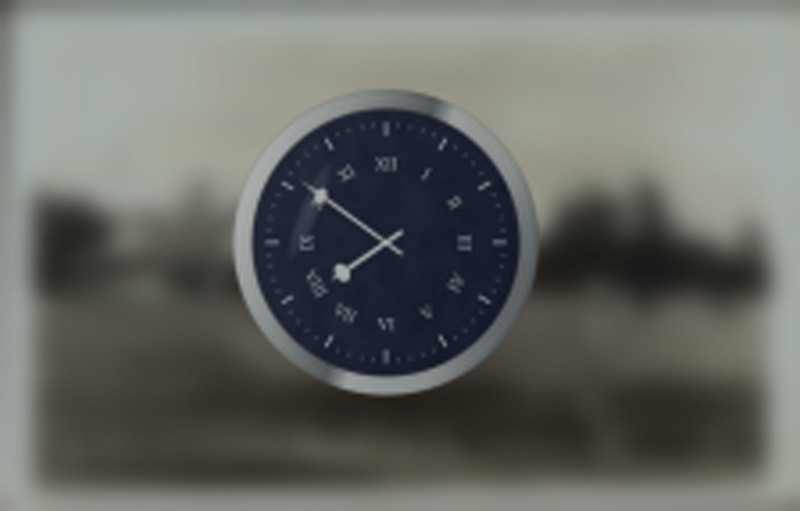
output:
7.51
